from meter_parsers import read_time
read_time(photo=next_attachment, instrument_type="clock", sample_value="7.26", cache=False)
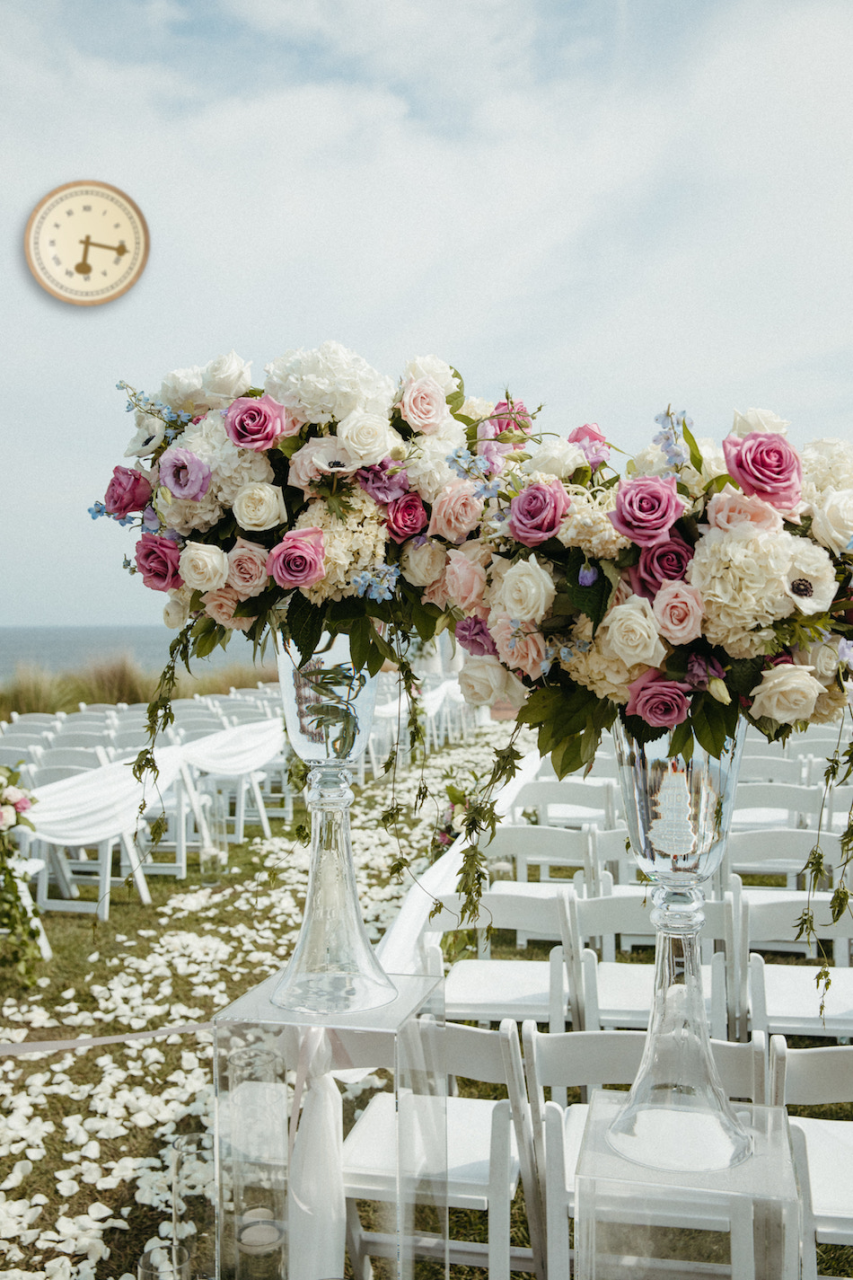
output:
6.17
